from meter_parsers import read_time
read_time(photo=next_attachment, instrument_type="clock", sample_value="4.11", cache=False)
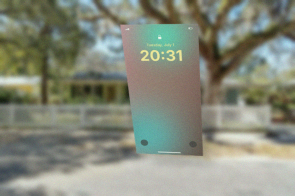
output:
20.31
